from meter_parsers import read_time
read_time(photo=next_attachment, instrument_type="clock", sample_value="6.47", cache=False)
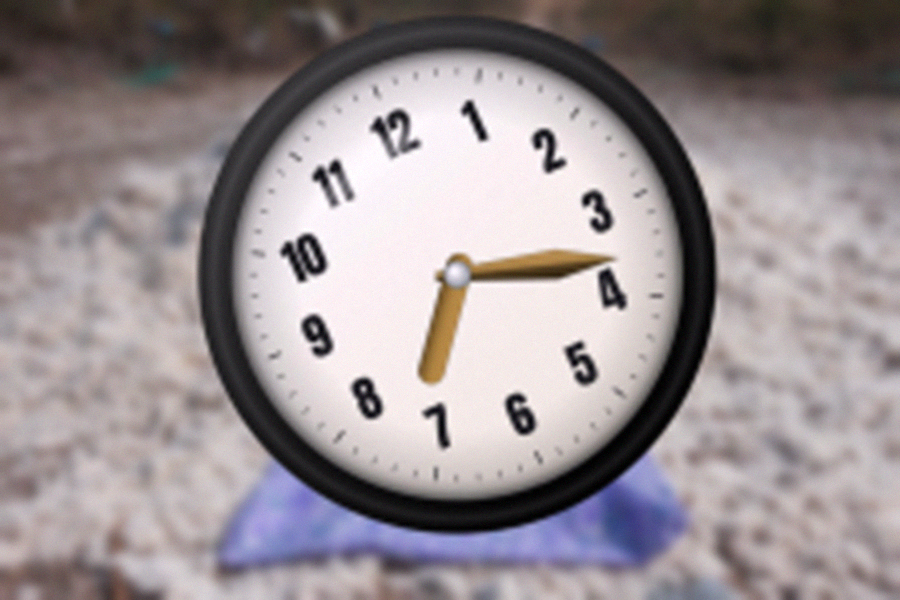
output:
7.18
